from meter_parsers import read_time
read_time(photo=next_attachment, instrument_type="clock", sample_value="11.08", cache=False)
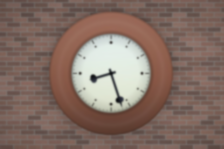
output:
8.27
